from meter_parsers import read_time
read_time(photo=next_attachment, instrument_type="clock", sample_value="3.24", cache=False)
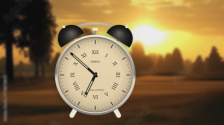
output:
6.52
